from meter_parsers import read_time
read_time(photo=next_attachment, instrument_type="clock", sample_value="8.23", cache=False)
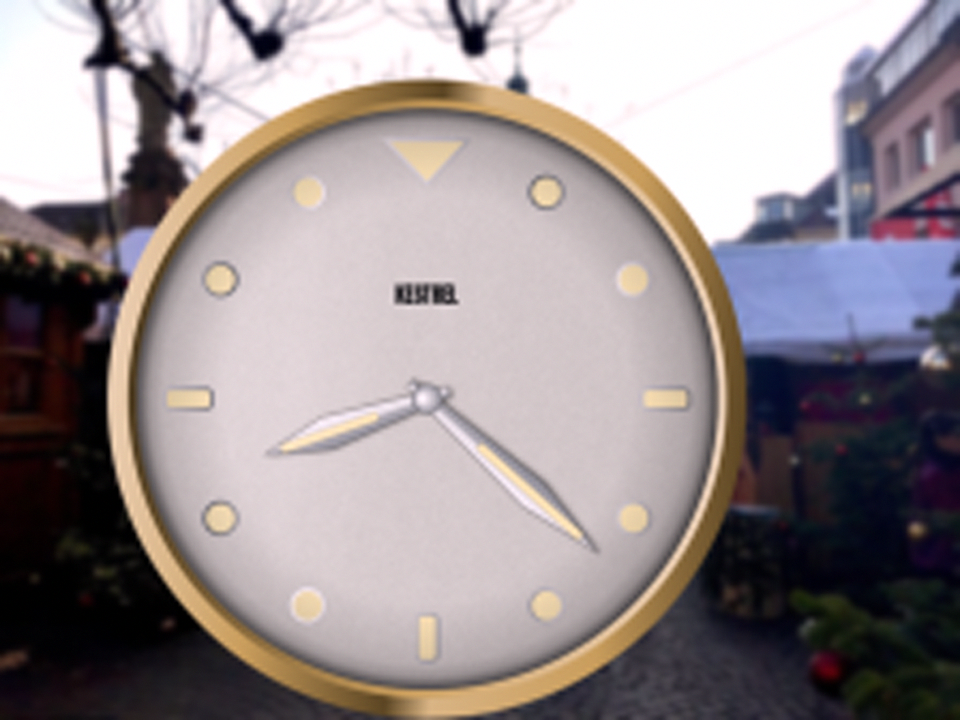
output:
8.22
